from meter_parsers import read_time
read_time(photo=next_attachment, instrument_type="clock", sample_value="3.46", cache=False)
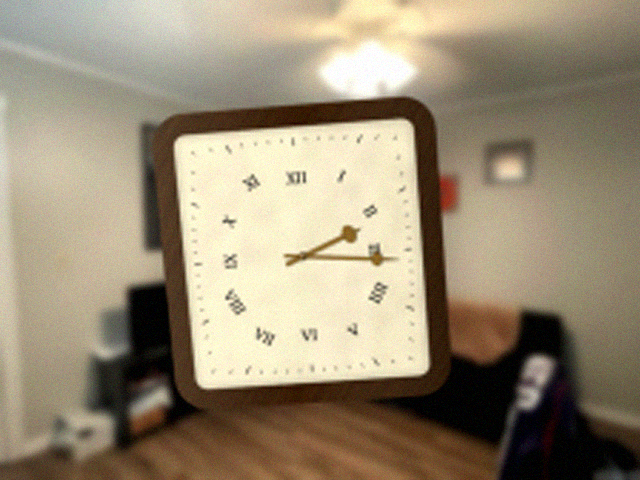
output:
2.16
